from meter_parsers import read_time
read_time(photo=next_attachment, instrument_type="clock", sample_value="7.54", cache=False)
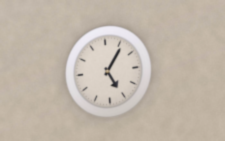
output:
5.06
